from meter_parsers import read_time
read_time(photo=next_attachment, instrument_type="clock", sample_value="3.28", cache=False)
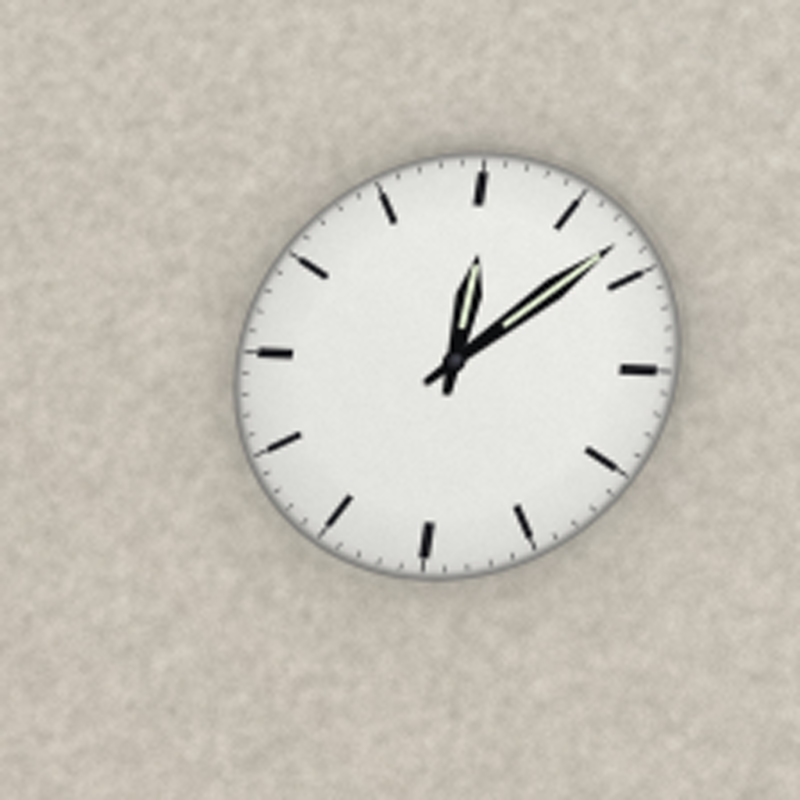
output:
12.08
